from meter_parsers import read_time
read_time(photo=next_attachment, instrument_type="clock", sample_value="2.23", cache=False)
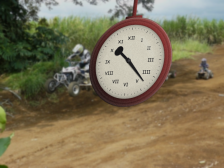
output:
10.23
